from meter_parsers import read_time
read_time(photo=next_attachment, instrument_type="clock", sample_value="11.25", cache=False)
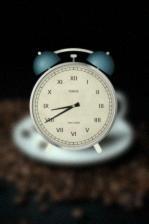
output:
8.40
